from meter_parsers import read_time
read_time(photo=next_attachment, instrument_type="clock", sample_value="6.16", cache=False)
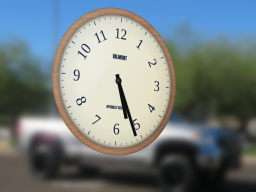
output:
5.26
